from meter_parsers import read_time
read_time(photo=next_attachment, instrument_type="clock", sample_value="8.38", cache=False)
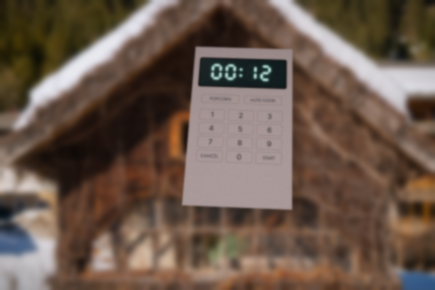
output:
0.12
